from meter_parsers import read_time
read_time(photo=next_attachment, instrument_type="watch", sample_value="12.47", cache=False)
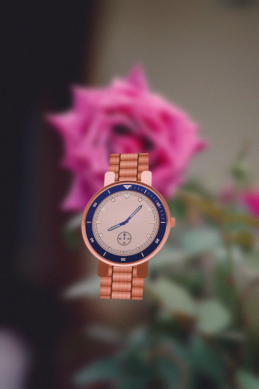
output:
8.07
